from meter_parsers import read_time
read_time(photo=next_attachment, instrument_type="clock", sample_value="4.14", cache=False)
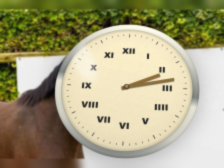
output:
2.13
